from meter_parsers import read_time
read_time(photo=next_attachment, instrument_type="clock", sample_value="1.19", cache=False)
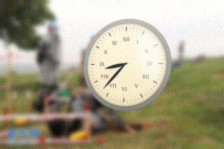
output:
8.37
